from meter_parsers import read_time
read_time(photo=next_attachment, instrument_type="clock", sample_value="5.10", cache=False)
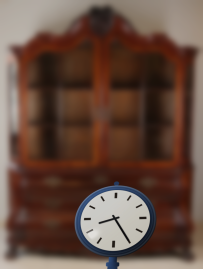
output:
8.25
